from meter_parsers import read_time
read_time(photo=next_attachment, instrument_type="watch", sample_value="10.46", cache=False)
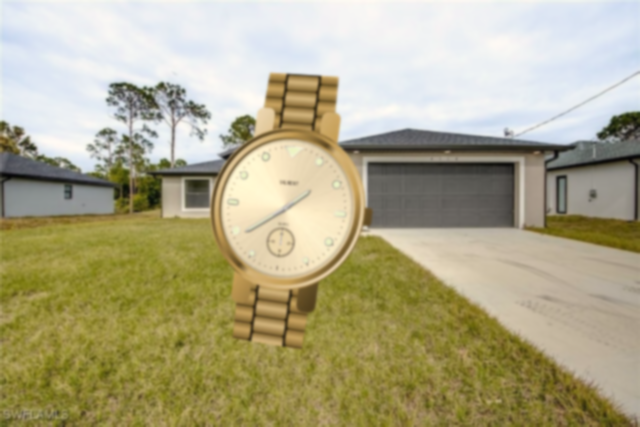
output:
1.39
